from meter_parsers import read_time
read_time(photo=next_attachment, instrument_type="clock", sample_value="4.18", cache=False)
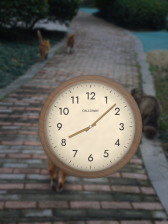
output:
8.08
